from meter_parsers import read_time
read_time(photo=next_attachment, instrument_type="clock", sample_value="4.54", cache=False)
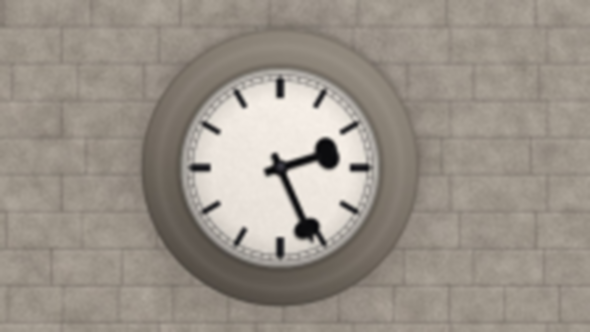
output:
2.26
